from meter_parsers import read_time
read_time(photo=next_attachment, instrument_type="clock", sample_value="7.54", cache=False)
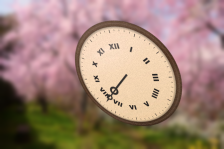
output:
7.38
